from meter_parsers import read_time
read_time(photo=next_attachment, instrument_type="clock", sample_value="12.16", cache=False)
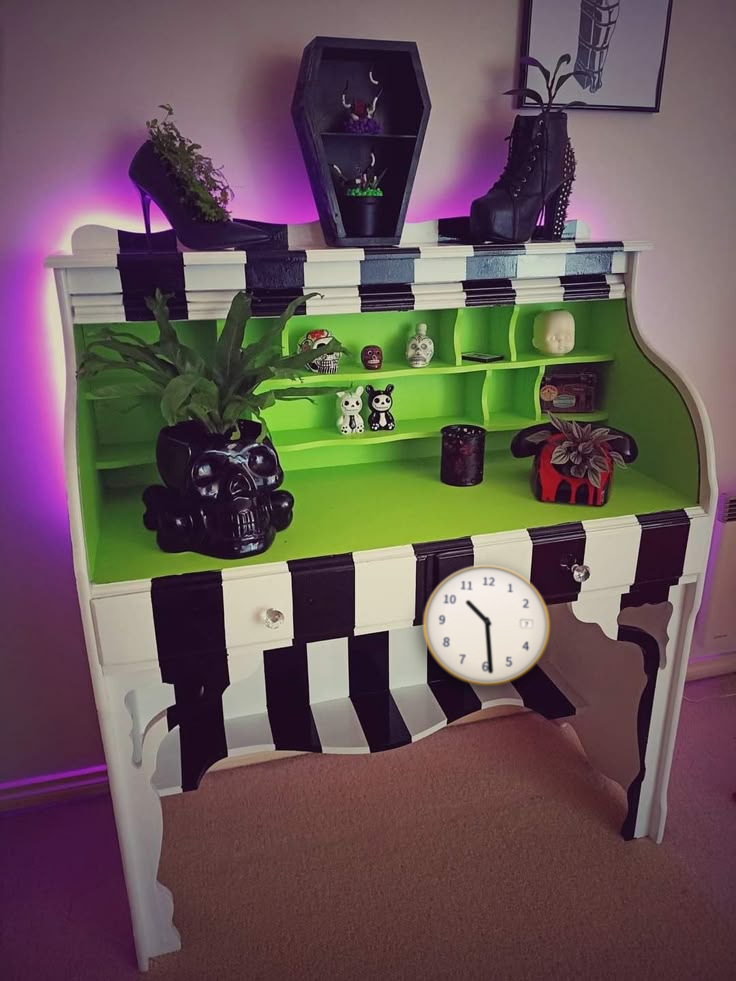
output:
10.29
